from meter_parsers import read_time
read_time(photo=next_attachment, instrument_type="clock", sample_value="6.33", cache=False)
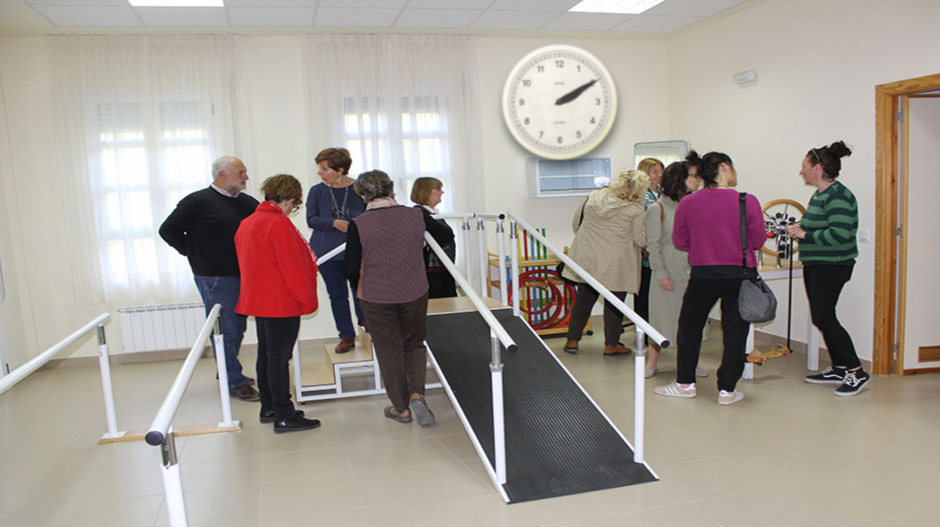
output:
2.10
